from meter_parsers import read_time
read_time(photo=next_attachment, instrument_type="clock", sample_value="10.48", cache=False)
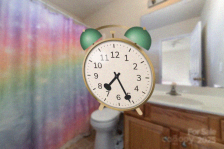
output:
7.26
